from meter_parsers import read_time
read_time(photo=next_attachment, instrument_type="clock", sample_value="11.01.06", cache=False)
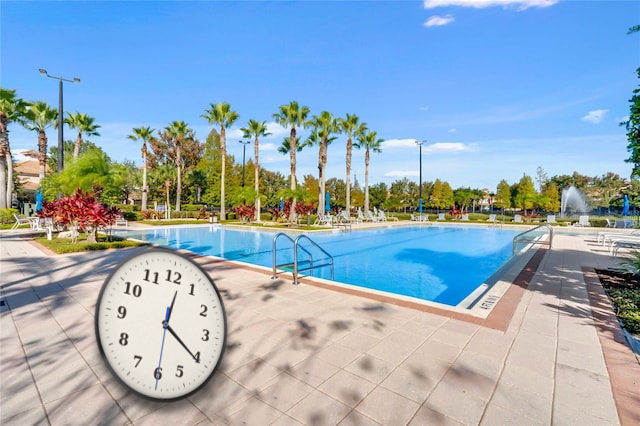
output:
12.20.30
